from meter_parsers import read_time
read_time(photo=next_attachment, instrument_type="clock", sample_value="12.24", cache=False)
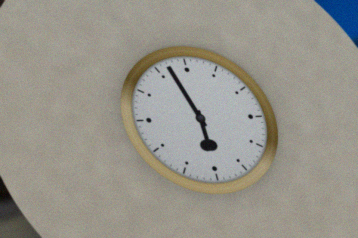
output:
5.57
